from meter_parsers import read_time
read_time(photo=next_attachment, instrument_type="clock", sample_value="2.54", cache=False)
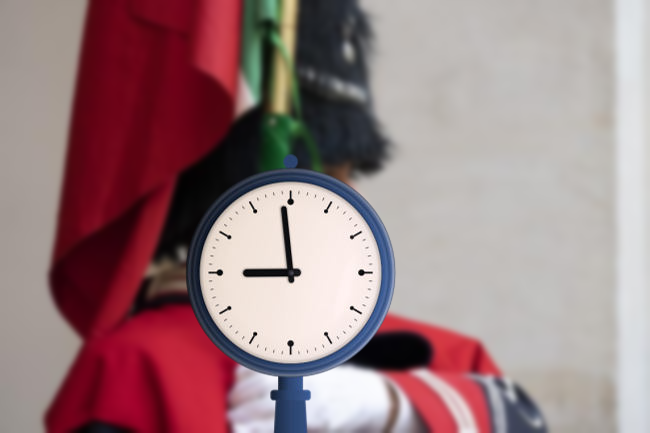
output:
8.59
